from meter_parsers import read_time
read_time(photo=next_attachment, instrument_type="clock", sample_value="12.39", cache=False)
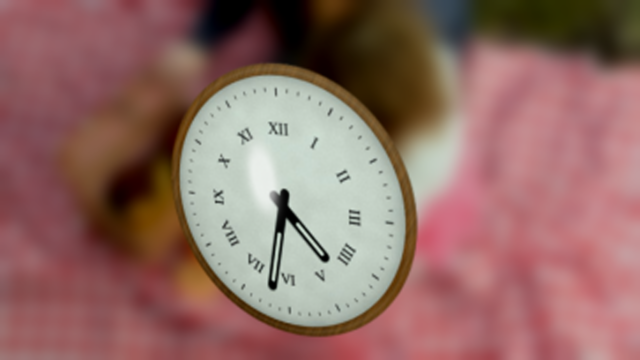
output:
4.32
